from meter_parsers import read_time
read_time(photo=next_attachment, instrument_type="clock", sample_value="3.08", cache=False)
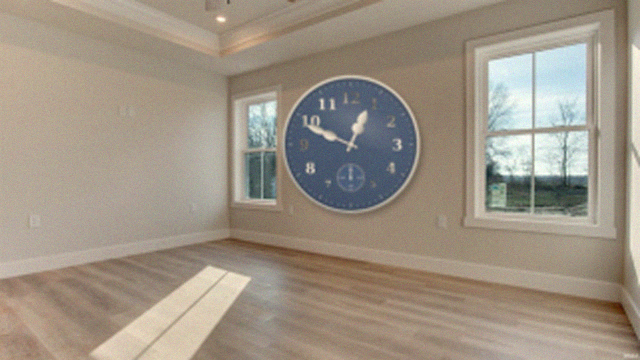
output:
12.49
